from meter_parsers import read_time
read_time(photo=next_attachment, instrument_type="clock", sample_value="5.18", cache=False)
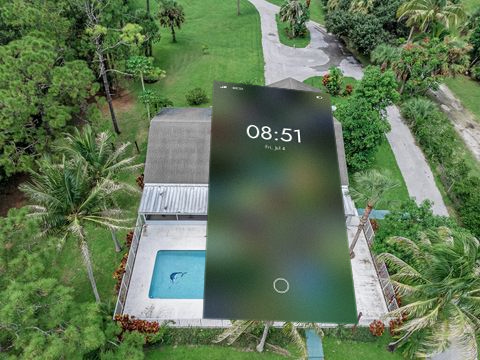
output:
8.51
